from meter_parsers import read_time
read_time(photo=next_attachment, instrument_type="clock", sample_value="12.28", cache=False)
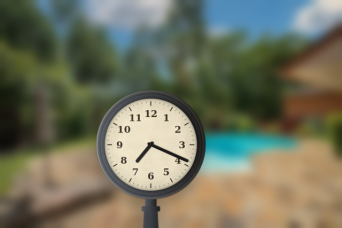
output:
7.19
